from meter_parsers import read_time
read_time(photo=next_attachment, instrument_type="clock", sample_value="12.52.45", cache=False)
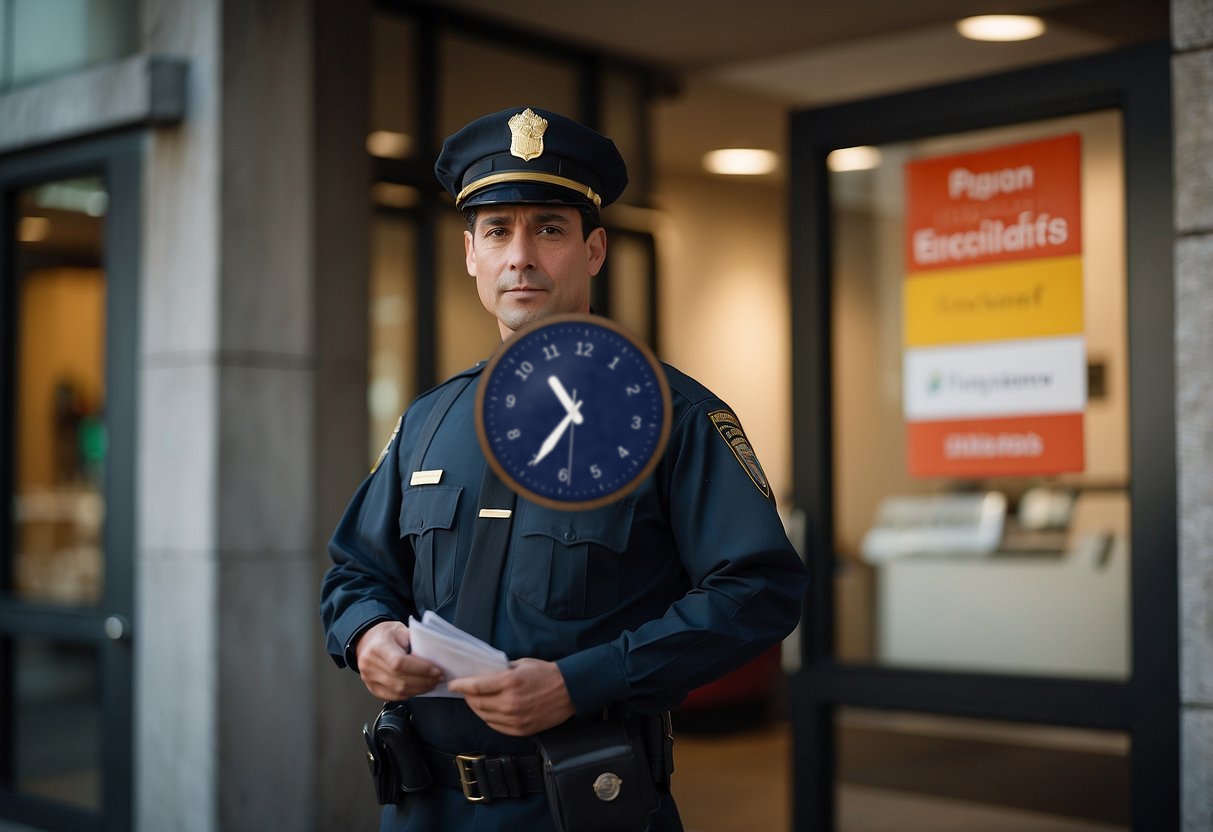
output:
10.34.29
